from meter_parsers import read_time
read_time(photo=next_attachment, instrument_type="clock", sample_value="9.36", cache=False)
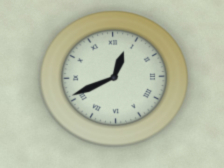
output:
12.41
